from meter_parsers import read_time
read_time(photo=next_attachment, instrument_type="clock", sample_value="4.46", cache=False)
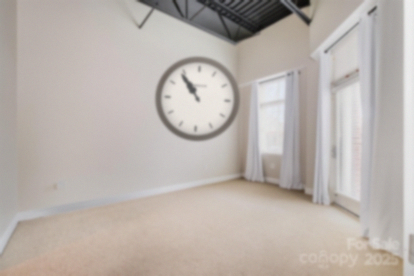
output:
10.54
